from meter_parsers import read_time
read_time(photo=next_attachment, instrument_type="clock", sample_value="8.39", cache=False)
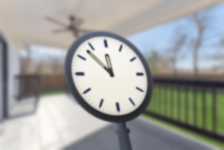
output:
11.53
